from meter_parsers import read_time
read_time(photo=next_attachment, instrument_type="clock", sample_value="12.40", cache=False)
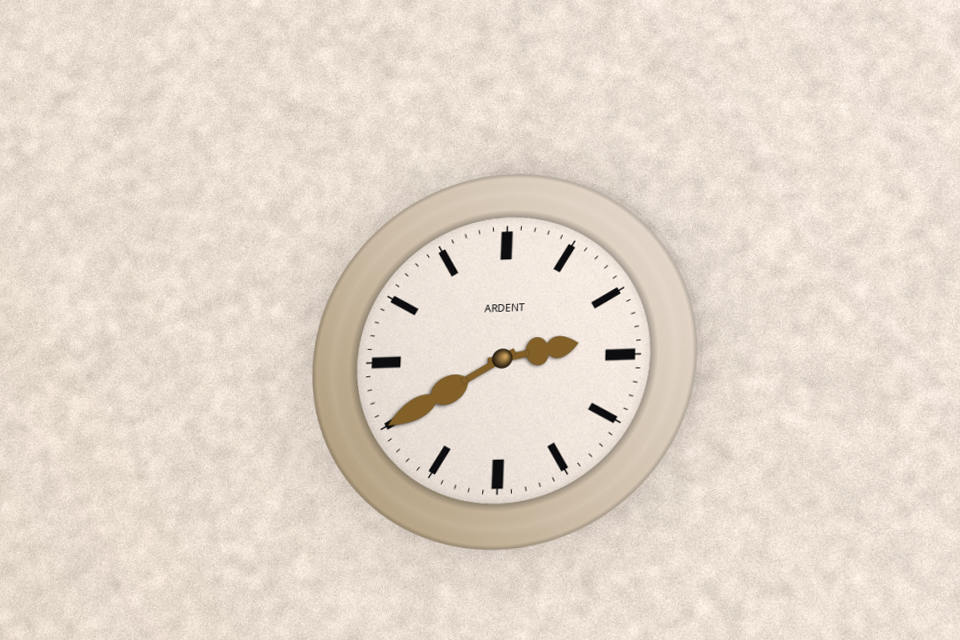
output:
2.40
